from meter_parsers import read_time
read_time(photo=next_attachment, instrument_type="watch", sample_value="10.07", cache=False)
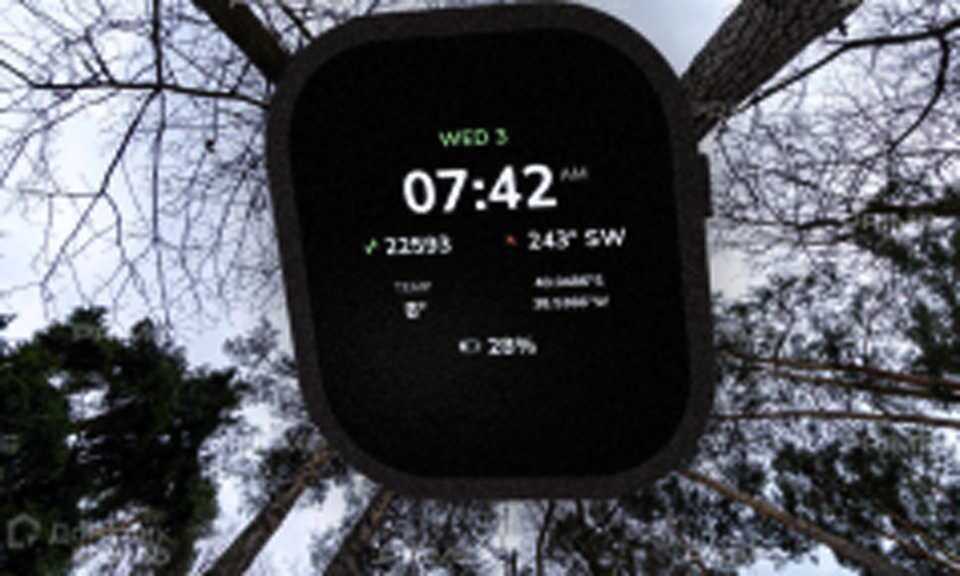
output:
7.42
